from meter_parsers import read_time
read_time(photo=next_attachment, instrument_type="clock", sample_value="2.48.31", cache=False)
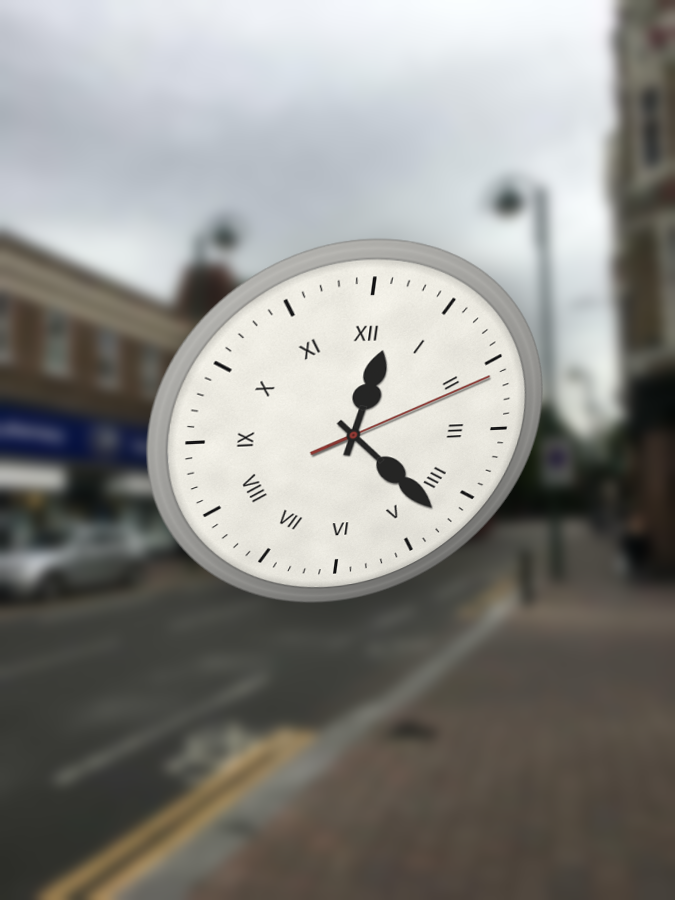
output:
12.22.11
